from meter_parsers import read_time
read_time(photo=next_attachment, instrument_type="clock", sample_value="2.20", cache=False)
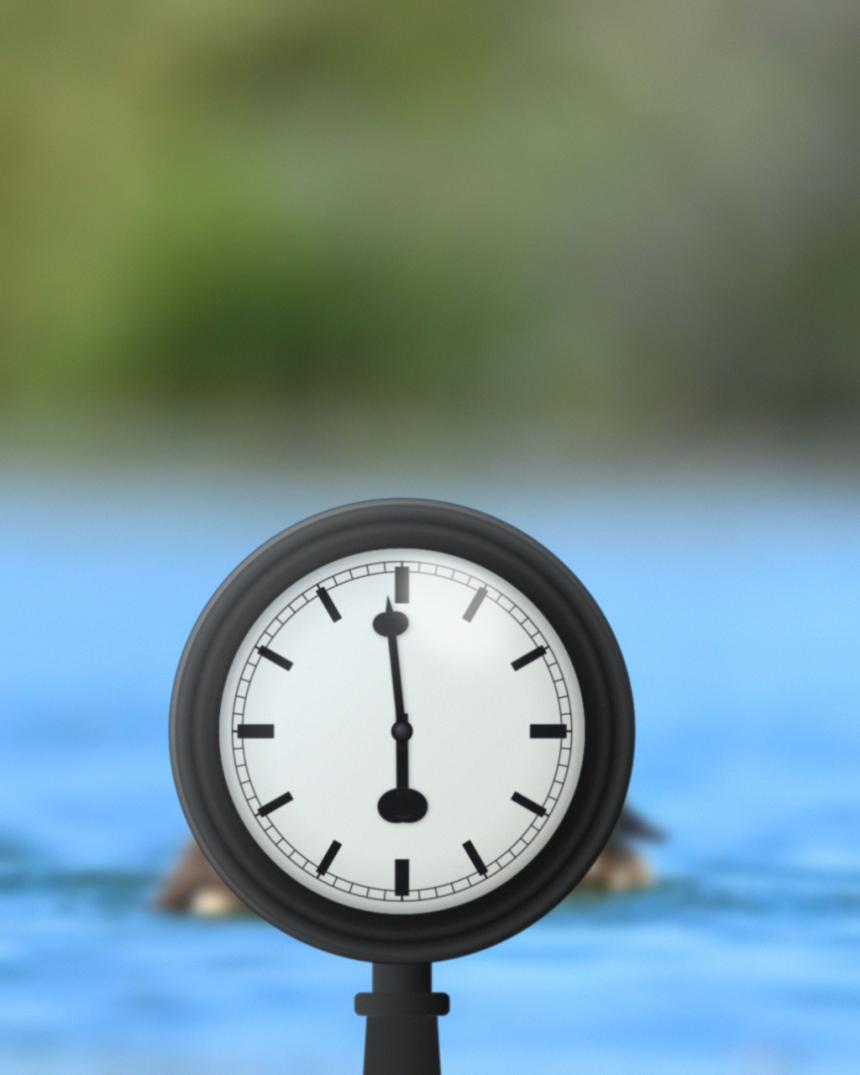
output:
5.59
